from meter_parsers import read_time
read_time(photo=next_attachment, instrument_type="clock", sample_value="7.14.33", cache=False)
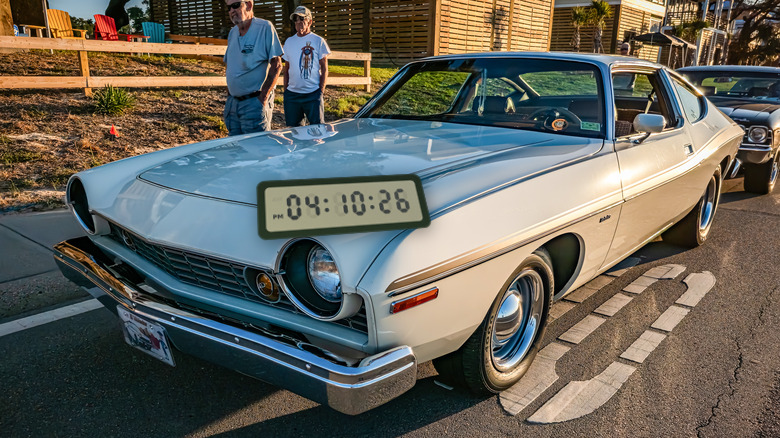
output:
4.10.26
